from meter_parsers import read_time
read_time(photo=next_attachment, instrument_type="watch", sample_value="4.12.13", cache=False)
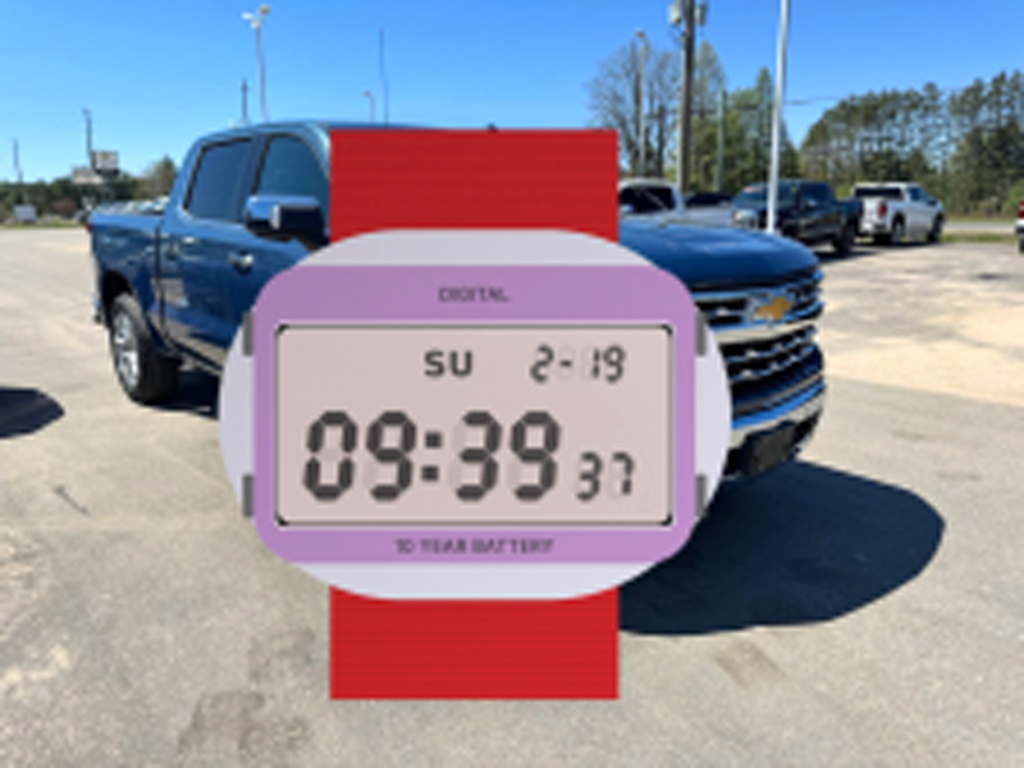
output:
9.39.37
